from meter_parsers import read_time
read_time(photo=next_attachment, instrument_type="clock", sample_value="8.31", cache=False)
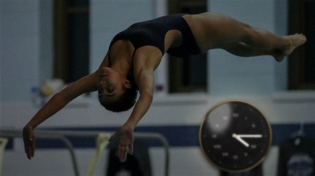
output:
4.15
